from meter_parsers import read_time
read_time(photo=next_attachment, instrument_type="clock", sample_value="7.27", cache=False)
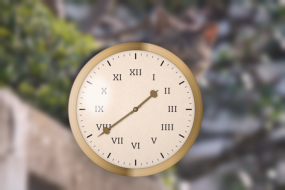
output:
1.39
